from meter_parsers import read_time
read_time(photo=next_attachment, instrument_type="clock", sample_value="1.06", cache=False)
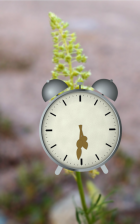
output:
5.31
